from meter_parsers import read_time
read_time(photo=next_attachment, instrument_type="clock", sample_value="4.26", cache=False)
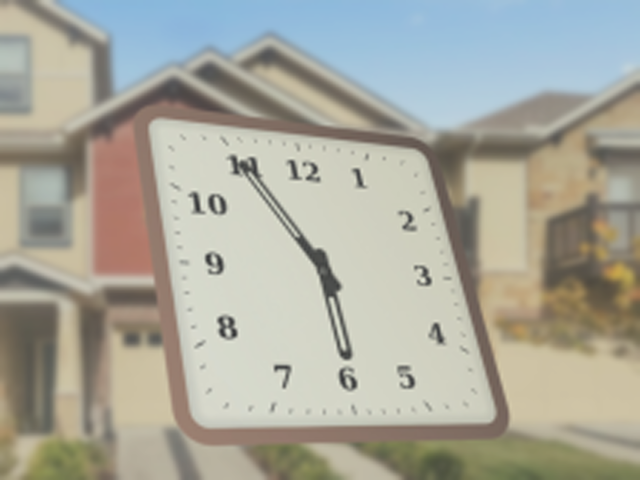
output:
5.55
